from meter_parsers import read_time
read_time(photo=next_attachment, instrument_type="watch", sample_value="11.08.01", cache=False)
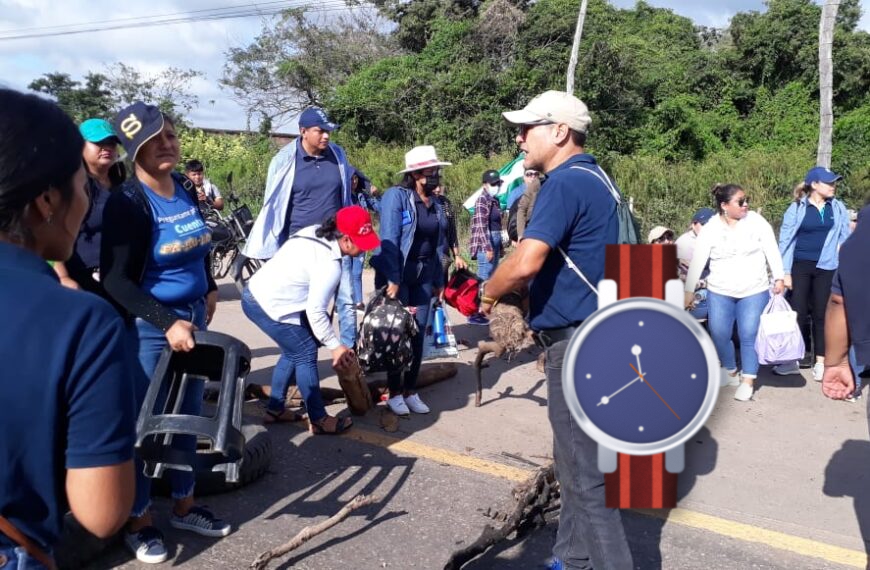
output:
11.39.23
